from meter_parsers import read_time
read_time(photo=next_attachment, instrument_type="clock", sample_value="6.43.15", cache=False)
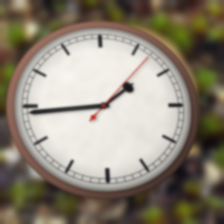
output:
1.44.07
